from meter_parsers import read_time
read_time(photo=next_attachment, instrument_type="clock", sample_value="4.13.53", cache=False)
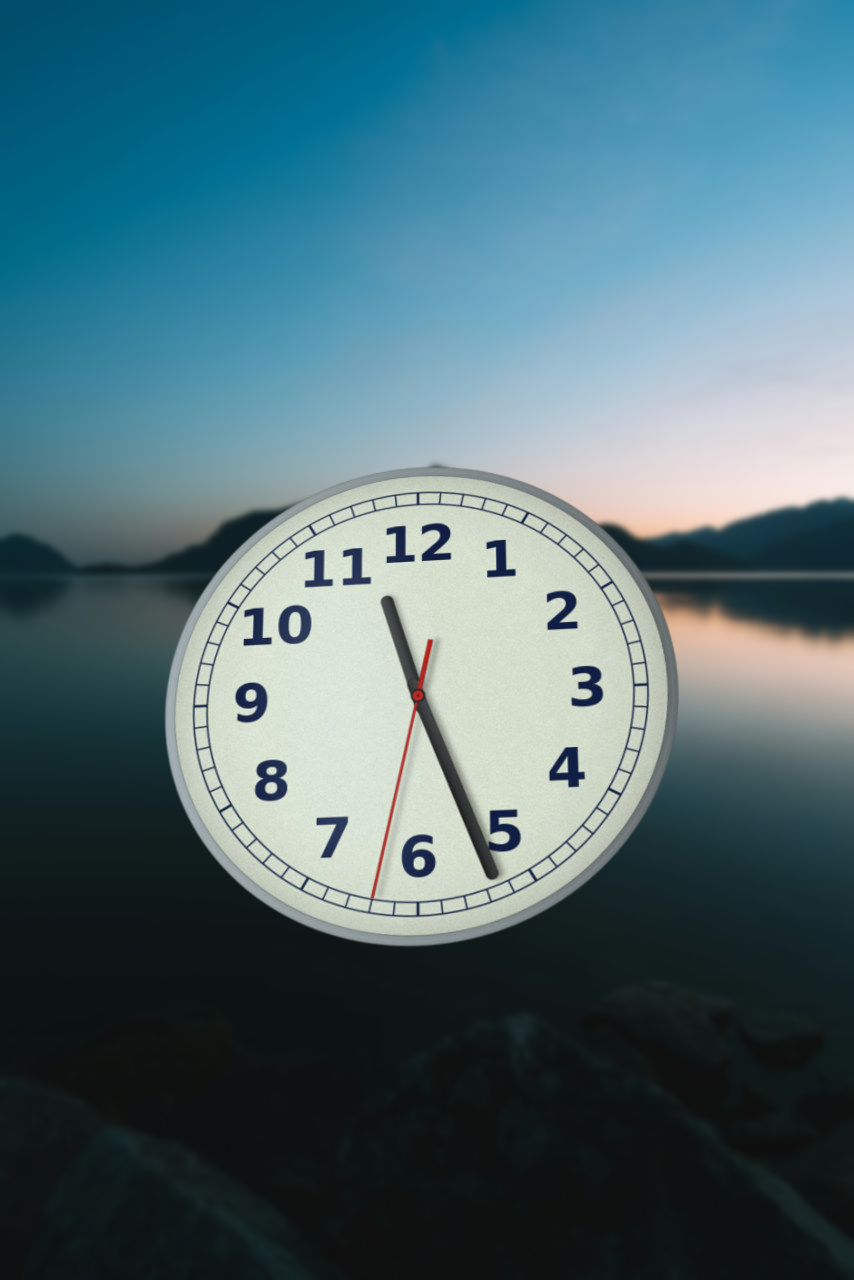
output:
11.26.32
